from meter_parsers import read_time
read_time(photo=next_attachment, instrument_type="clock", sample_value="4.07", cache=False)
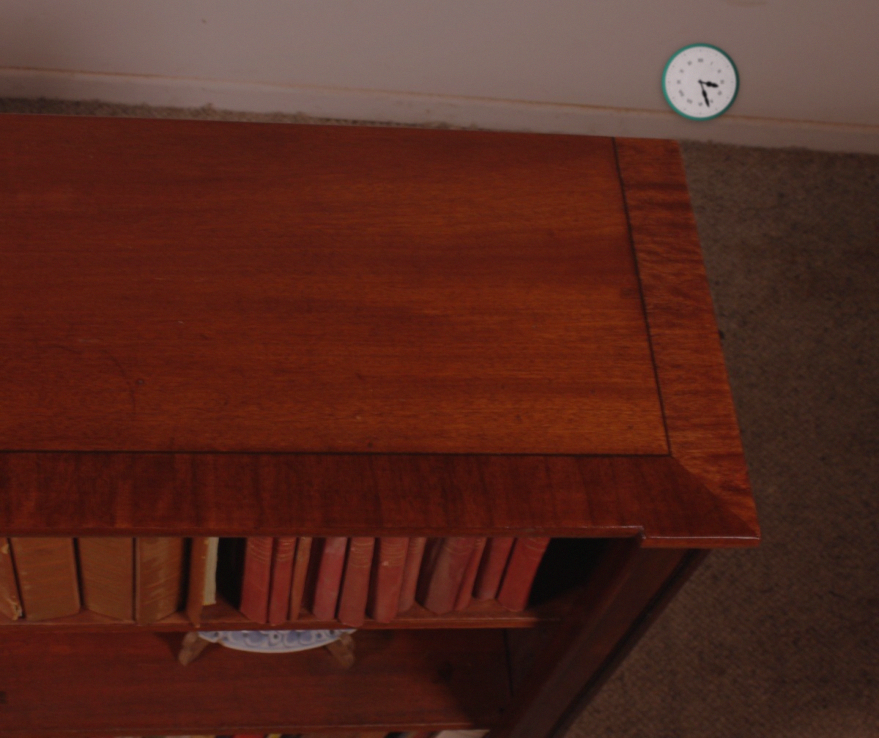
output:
3.27
